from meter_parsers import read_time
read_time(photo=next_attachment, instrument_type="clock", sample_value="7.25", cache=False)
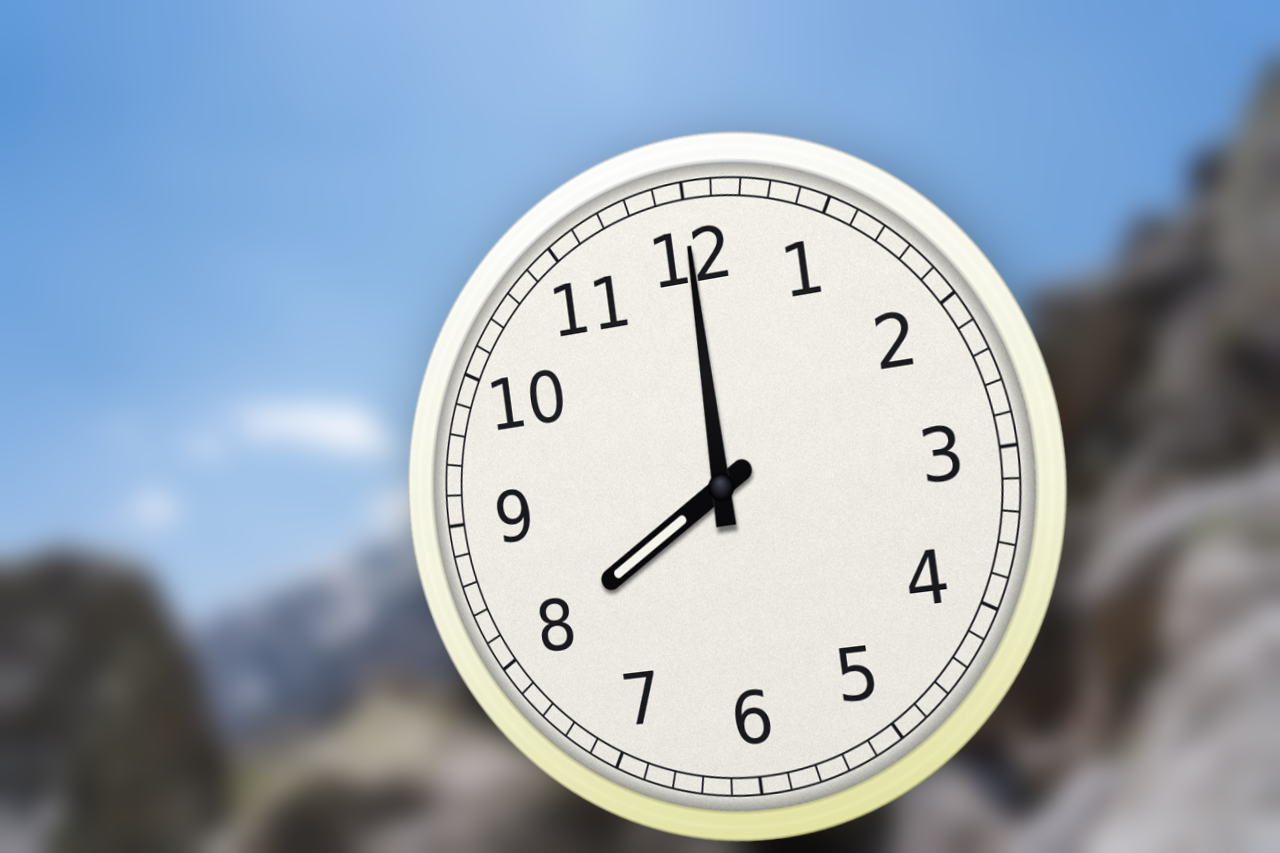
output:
8.00
